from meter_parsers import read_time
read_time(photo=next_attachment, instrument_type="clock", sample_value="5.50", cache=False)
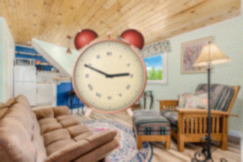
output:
2.49
